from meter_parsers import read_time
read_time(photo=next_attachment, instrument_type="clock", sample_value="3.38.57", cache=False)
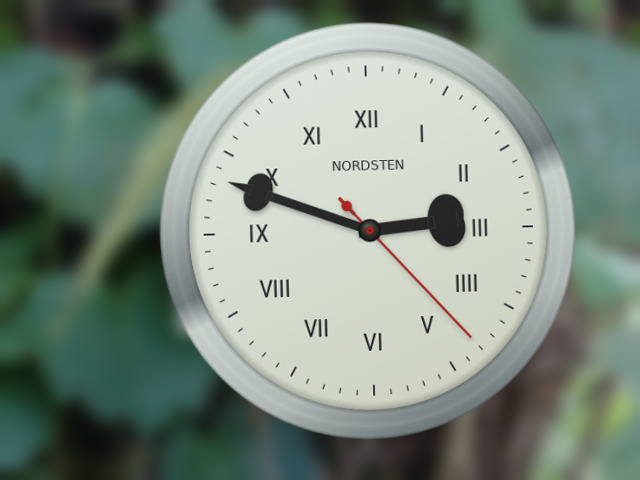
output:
2.48.23
